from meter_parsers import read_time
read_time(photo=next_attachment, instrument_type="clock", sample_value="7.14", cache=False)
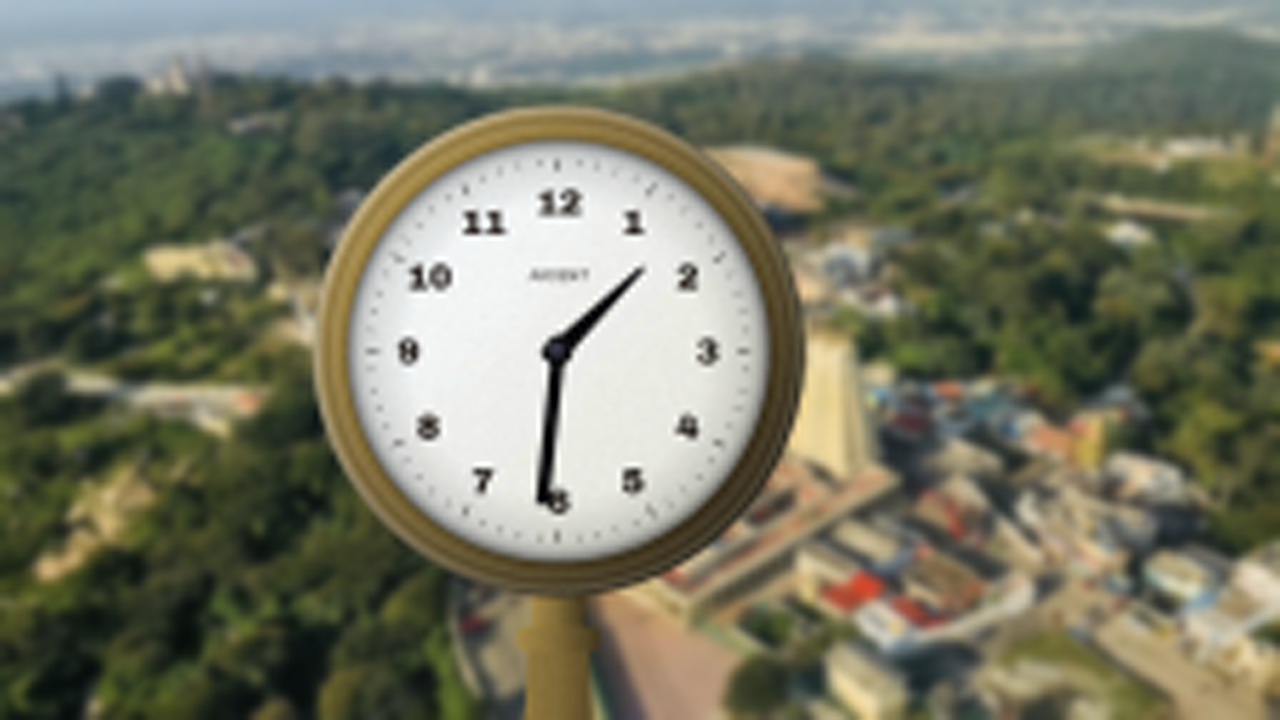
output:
1.31
